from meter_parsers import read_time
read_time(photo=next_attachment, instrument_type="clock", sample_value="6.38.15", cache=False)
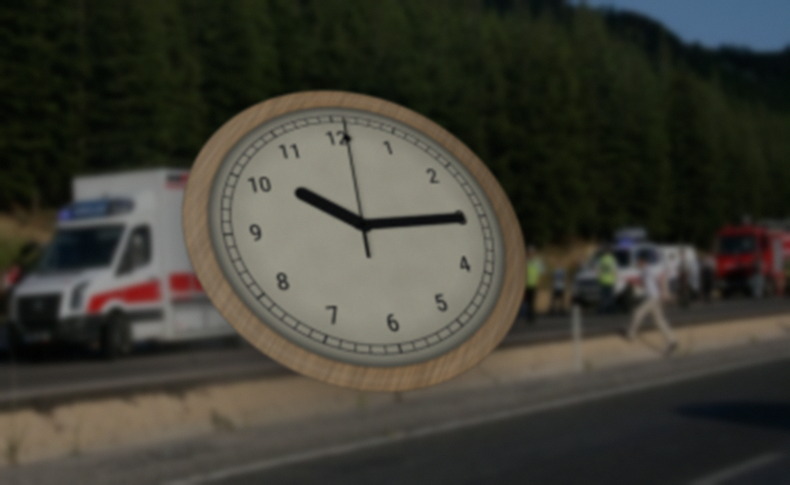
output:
10.15.01
